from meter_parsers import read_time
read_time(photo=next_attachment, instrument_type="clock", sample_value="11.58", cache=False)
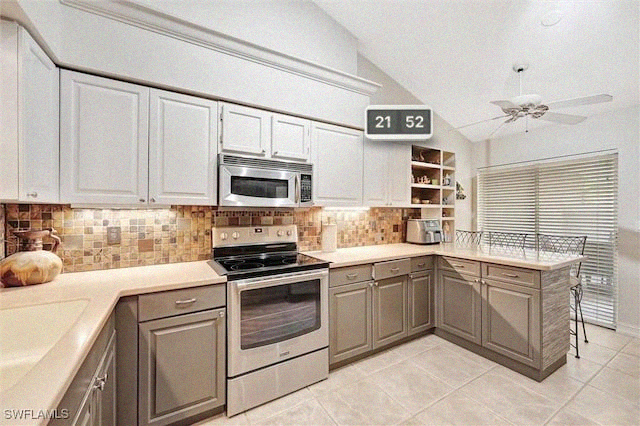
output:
21.52
